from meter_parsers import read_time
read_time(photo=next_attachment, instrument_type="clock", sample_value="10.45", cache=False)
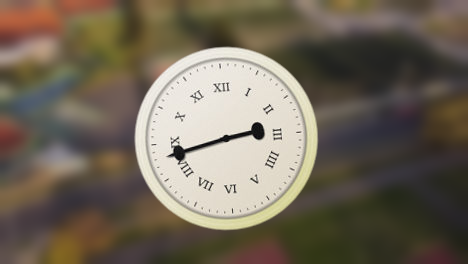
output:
2.43
